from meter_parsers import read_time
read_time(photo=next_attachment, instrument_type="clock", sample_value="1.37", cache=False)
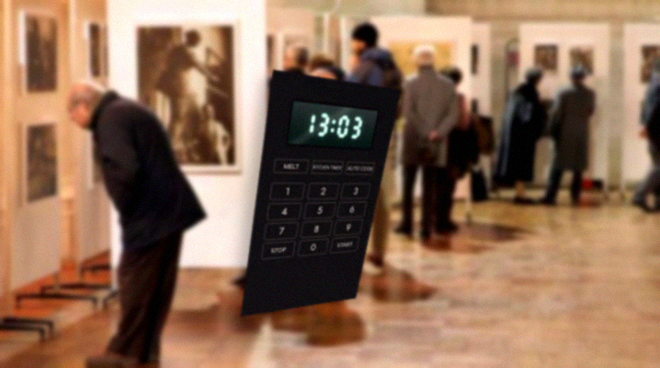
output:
13.03
